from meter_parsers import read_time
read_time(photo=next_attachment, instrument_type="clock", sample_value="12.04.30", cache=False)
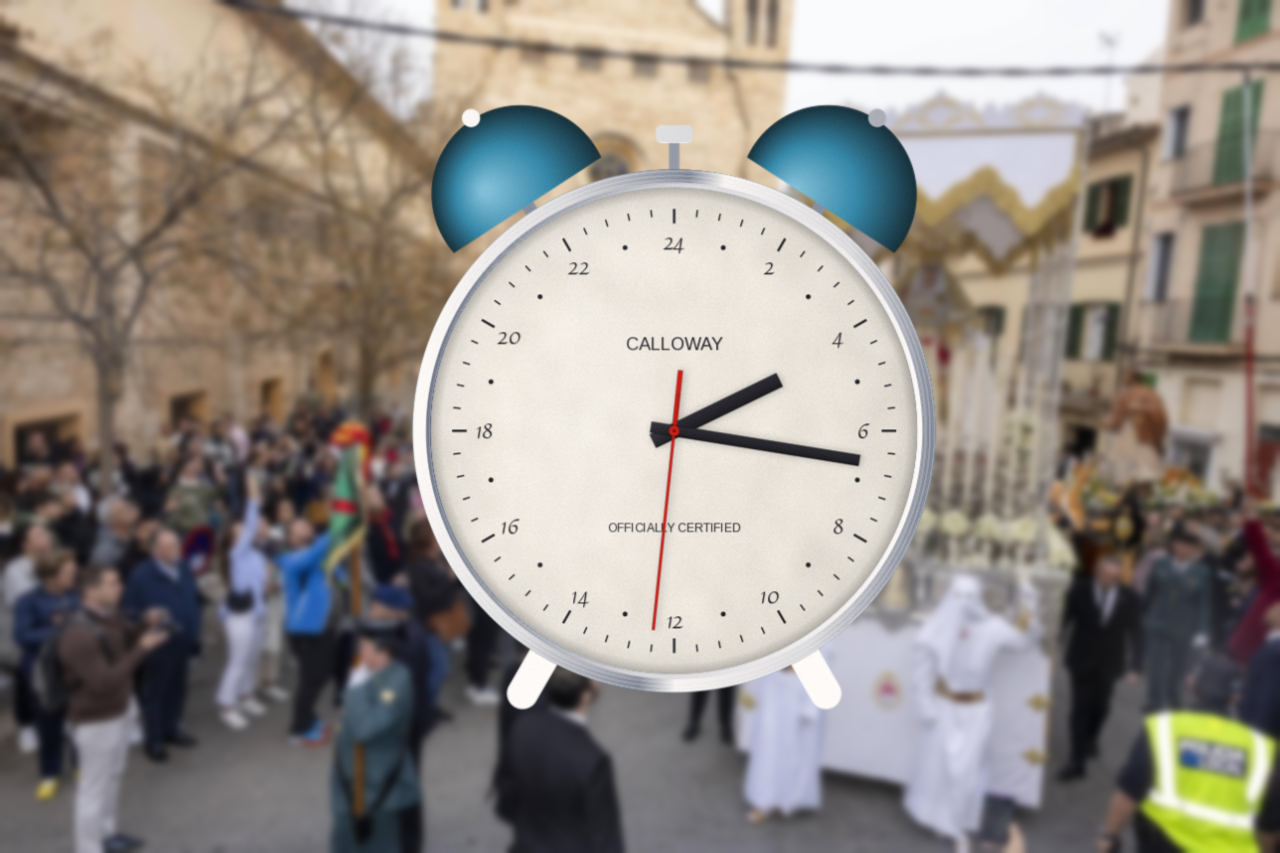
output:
4.16.31
